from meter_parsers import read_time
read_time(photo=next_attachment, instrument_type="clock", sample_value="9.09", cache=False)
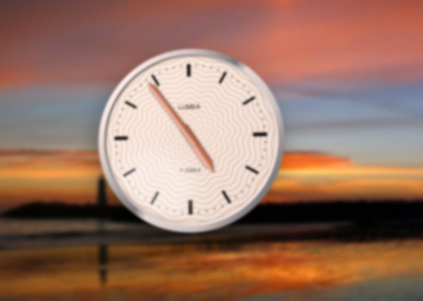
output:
4.54
